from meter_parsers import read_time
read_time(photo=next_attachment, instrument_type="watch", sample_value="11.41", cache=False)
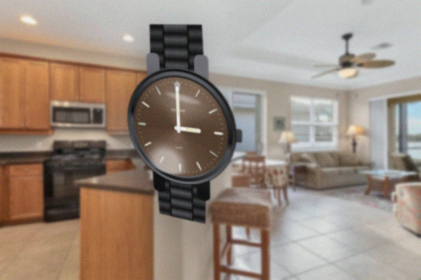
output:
3.00
